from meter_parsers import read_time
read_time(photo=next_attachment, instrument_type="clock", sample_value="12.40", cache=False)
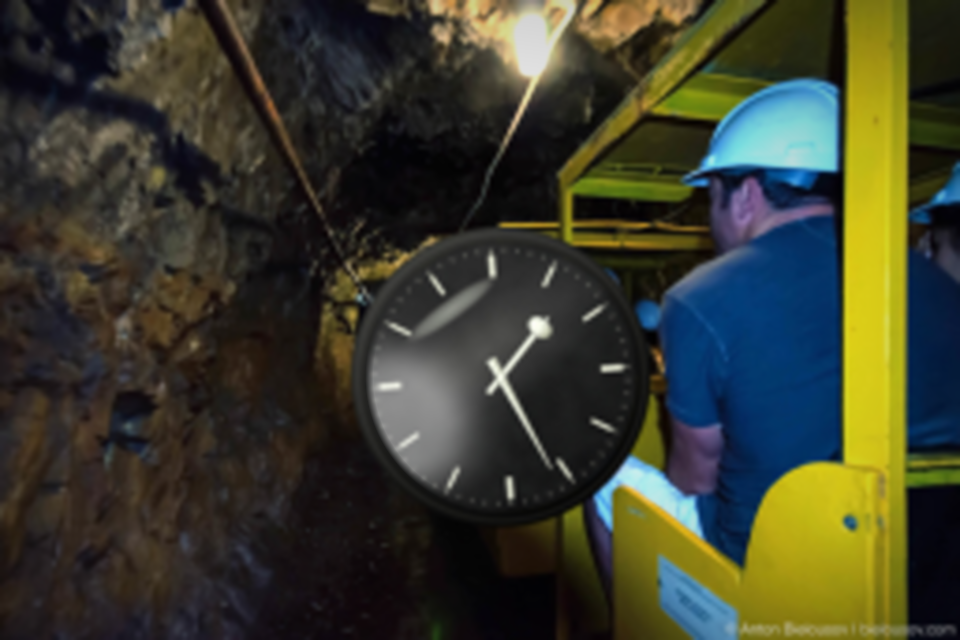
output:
1.26
